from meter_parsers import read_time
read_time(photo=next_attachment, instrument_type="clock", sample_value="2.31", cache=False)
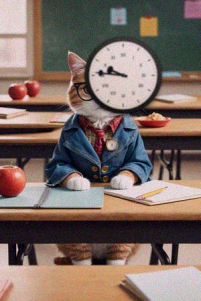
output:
9.46
